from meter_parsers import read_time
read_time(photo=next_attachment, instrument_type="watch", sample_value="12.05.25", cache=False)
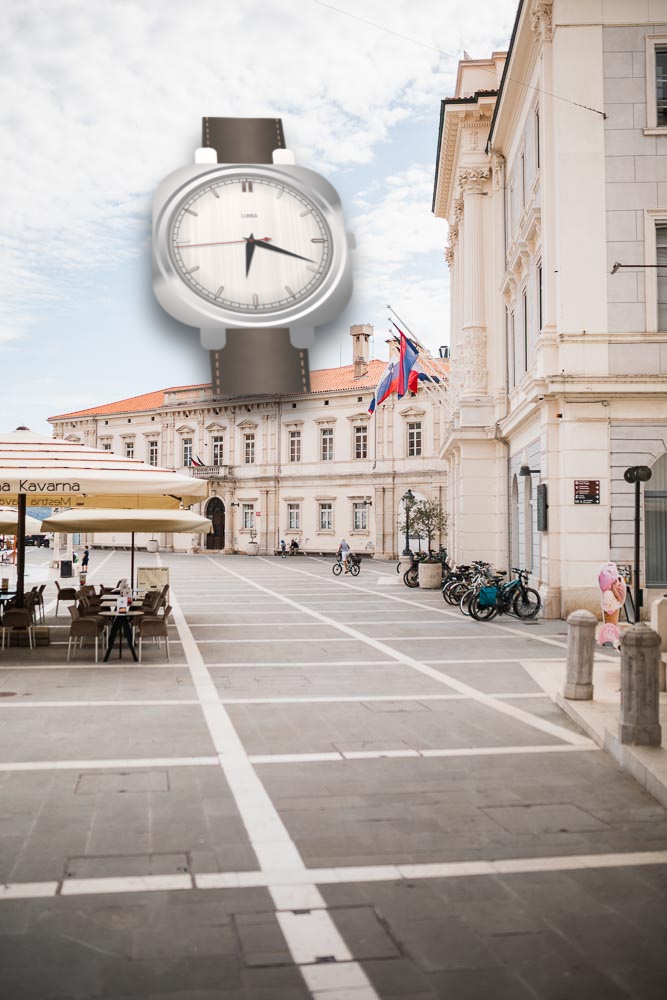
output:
6.18.44
